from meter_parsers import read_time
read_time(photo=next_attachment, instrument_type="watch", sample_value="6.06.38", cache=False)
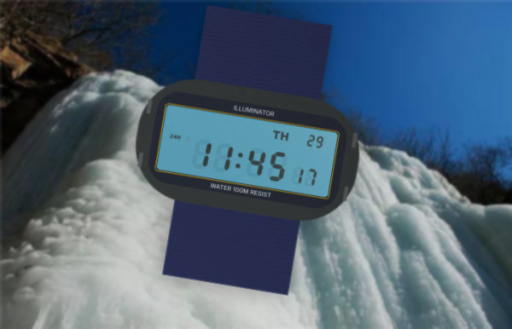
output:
11.45.17
